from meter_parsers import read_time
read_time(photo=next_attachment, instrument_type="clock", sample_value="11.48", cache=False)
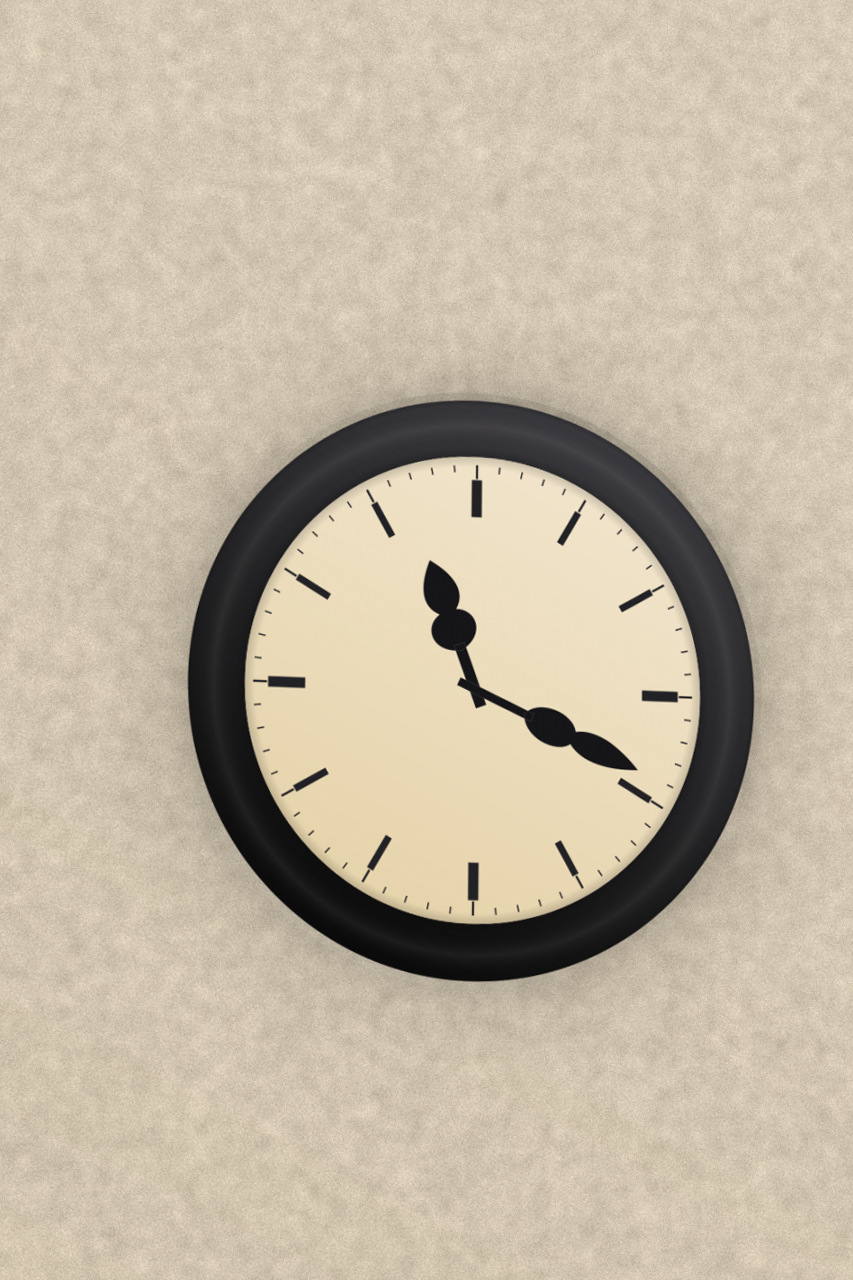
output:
11.19
